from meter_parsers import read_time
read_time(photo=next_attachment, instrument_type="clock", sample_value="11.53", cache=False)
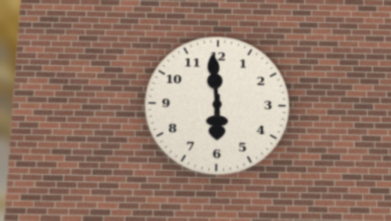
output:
5.59
